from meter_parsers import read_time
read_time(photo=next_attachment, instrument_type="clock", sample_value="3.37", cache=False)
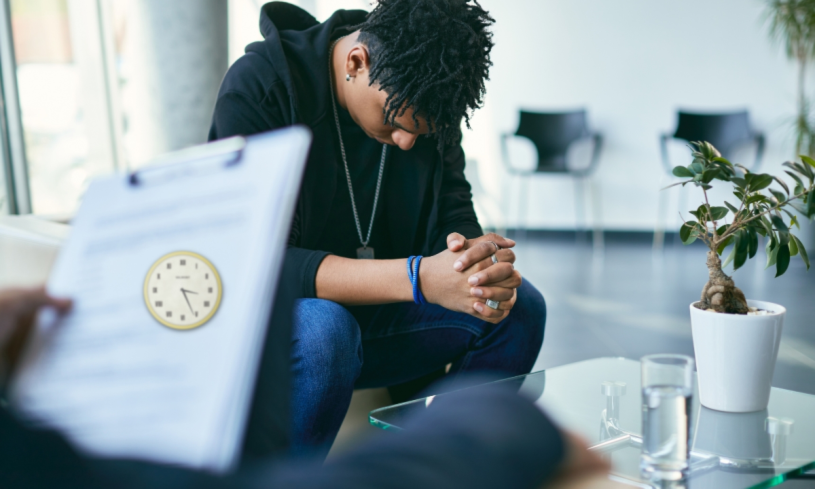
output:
3.26
